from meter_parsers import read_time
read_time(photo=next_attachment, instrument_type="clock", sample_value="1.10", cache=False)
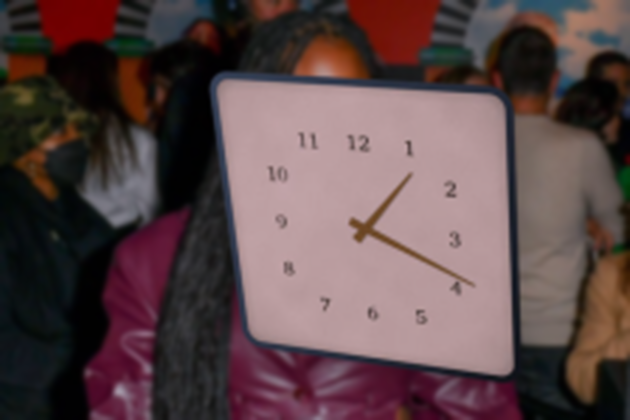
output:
1.19
